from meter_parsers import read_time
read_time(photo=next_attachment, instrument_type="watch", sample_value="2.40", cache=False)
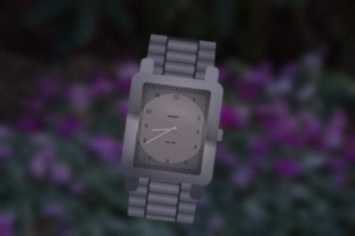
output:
8.39
